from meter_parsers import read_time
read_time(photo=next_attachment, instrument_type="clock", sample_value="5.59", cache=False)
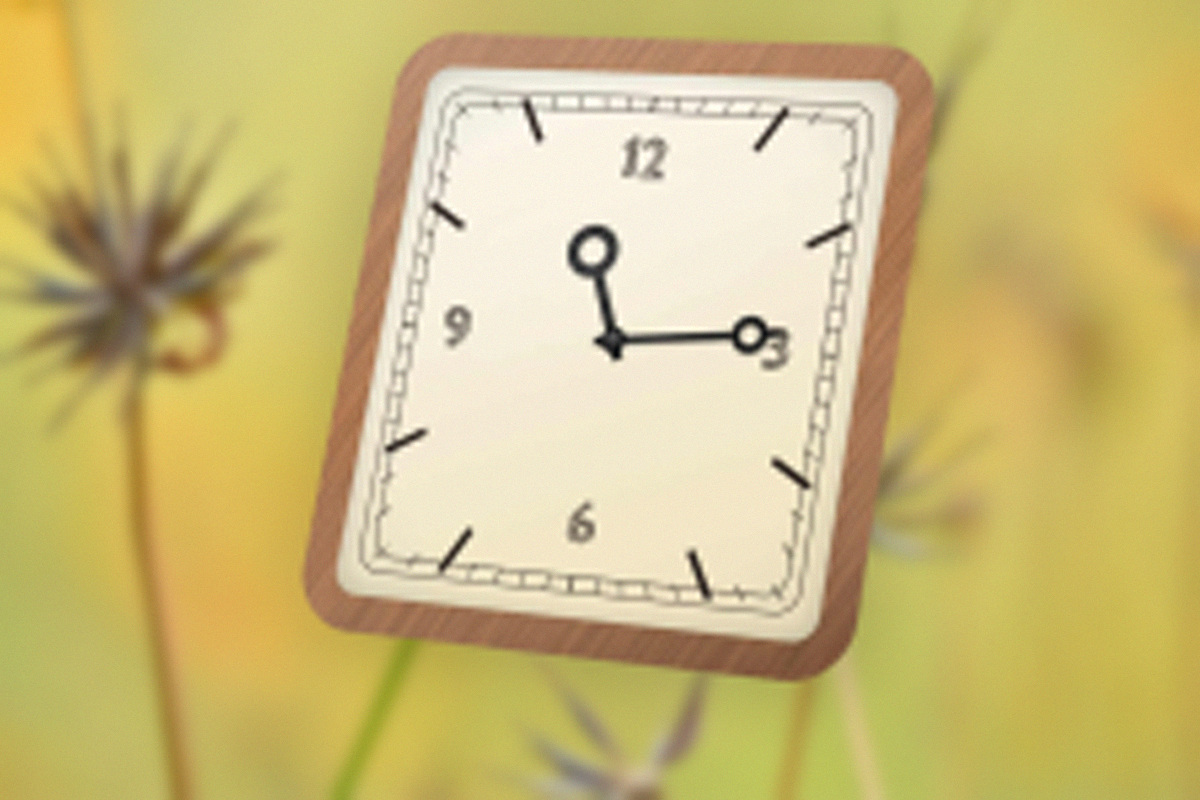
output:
11.14
